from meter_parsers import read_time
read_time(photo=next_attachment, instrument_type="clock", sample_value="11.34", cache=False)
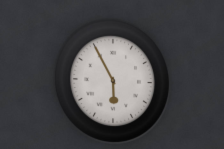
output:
5.55
